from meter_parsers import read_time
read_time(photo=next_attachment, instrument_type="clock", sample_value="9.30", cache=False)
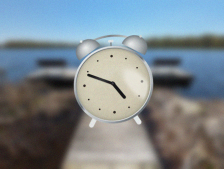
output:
4.49
